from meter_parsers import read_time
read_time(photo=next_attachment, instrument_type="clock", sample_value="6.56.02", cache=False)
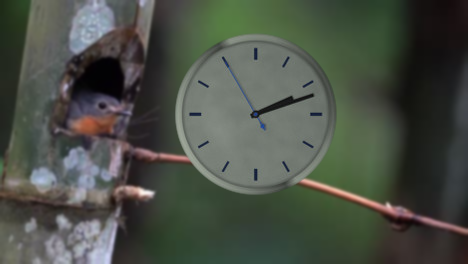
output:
2.11.55
